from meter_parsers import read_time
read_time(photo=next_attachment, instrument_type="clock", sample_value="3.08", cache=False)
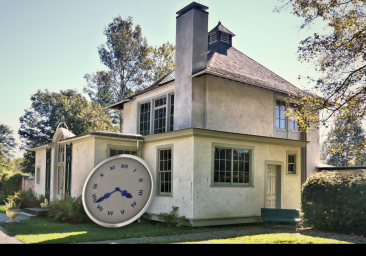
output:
3.38
